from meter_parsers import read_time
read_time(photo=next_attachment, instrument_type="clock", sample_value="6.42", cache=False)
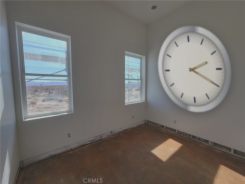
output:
2.20
